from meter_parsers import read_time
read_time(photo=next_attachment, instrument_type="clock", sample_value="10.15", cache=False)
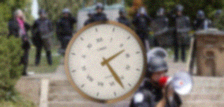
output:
2.27
